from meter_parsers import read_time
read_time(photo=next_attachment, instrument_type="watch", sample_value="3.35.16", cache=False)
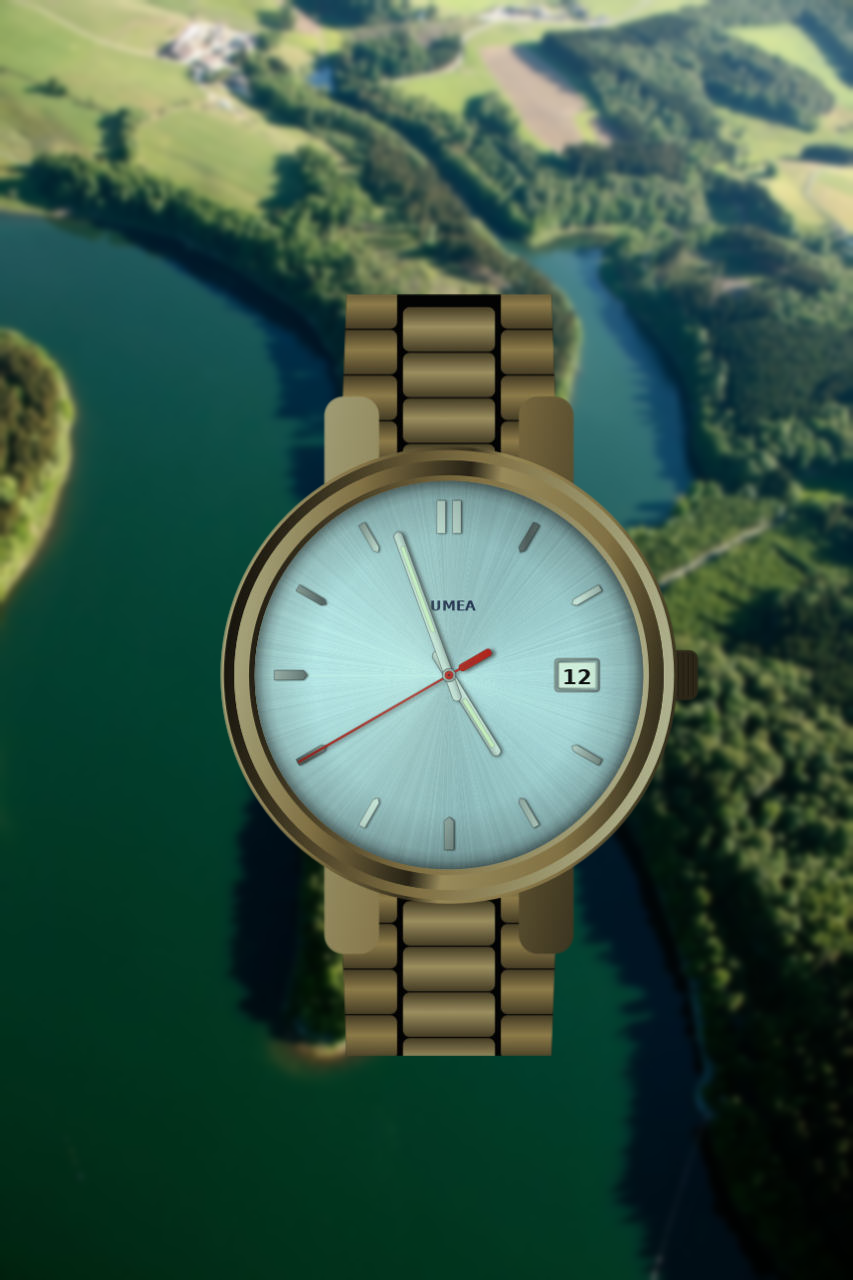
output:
4.56.40
